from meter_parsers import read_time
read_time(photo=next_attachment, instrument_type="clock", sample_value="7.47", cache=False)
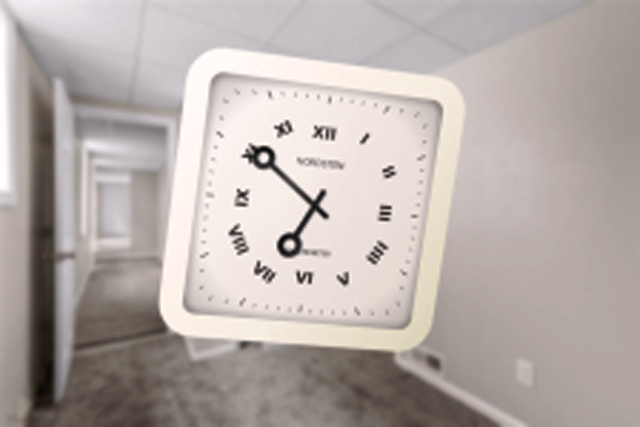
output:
6.51
